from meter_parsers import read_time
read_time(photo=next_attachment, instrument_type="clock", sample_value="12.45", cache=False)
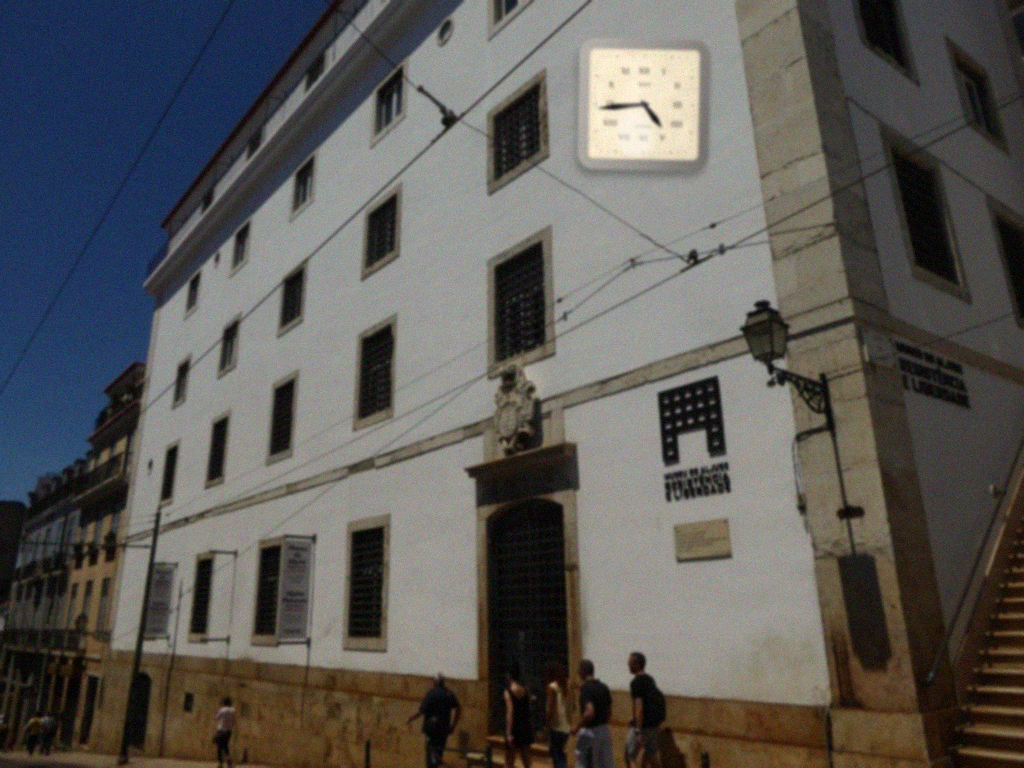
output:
4.44
